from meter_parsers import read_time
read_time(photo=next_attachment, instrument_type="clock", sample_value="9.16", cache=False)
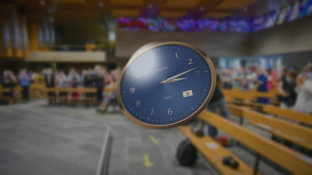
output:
3.13
